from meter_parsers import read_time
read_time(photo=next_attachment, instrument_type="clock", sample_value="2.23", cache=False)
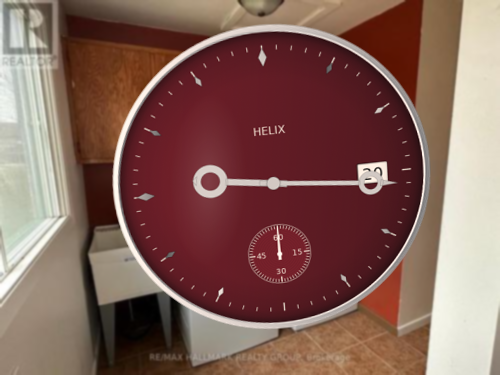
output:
9.16
